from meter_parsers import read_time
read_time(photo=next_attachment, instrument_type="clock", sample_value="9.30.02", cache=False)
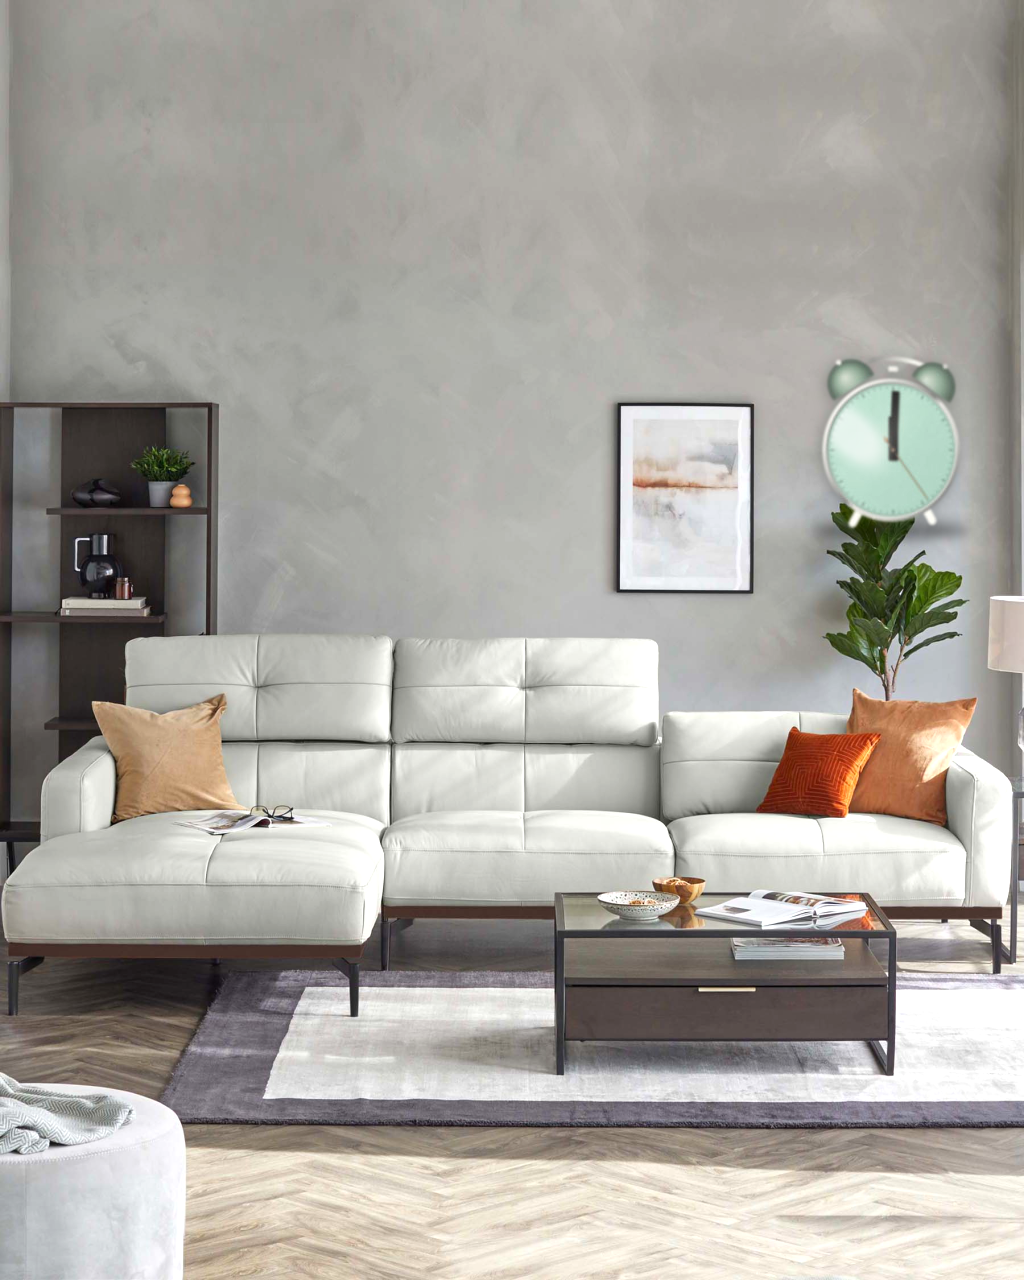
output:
12.00.24
